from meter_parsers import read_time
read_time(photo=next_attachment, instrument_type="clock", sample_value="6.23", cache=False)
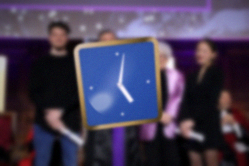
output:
5.02
